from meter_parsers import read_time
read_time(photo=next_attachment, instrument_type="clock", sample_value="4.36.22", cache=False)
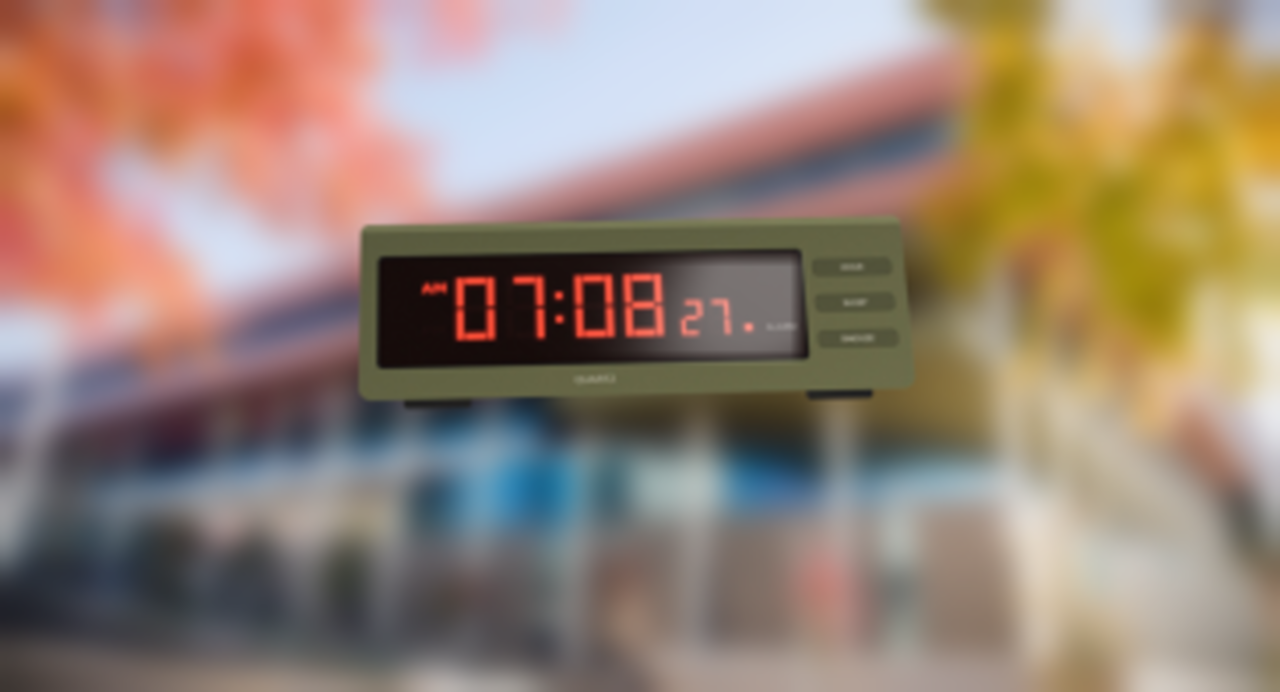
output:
7.08.27
